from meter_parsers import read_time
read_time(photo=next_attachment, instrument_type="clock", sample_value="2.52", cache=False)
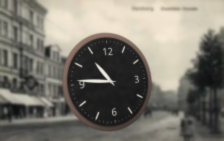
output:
10.46
